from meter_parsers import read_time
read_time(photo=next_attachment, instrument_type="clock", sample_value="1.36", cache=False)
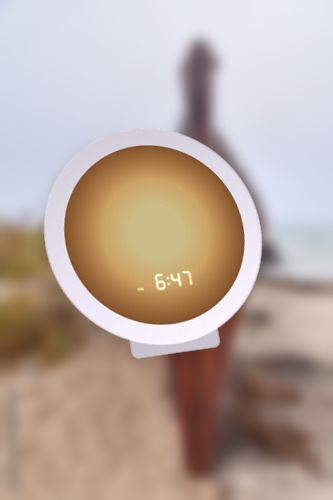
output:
6.47
